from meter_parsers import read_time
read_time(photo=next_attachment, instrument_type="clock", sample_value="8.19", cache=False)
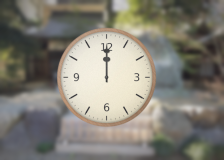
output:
12.00
